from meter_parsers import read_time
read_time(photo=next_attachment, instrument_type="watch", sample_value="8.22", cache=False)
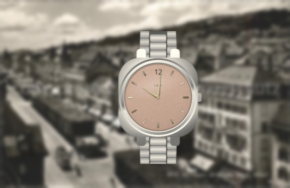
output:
10.01
